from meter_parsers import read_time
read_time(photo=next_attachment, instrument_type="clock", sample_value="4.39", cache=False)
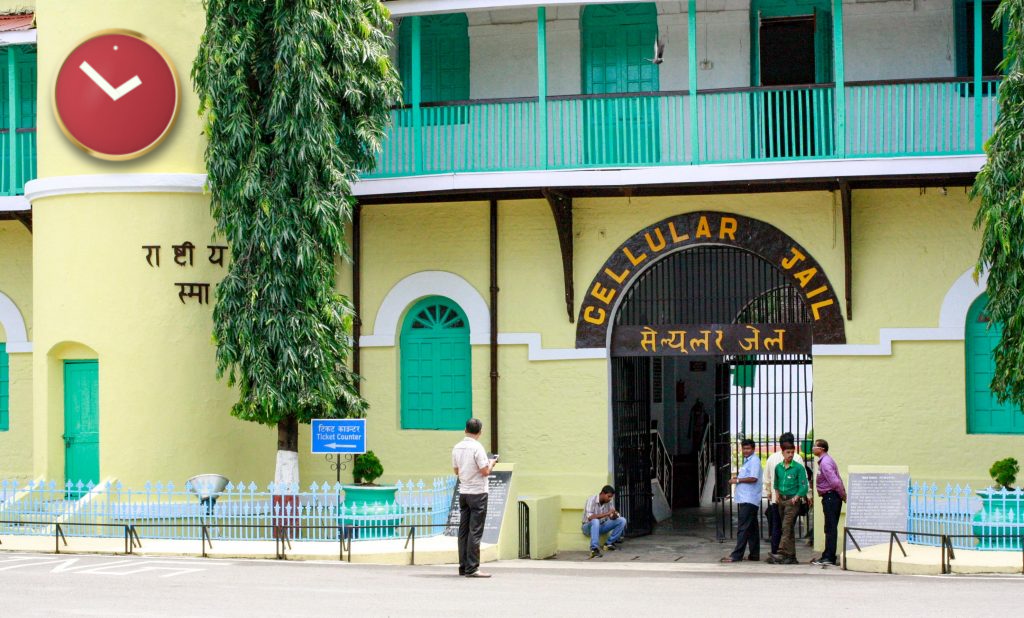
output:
1.52
